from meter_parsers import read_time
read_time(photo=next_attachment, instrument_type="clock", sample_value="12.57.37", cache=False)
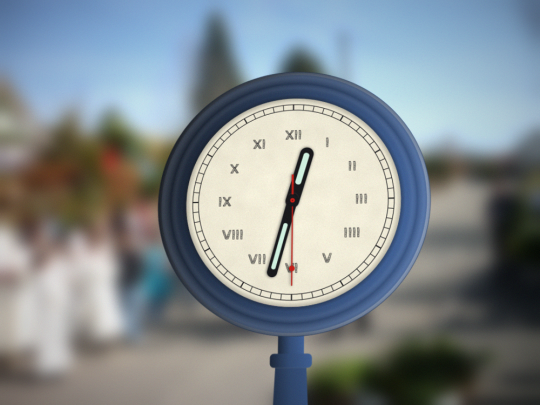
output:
12.32.30
